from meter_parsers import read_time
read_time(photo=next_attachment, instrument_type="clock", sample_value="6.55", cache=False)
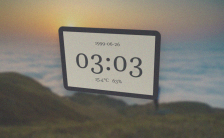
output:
3.03
